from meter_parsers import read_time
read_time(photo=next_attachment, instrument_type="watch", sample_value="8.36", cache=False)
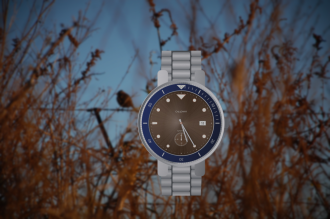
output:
5.25
